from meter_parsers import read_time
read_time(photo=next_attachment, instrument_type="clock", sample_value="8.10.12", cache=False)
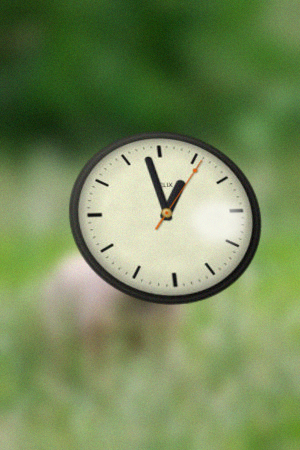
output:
12.58.06
